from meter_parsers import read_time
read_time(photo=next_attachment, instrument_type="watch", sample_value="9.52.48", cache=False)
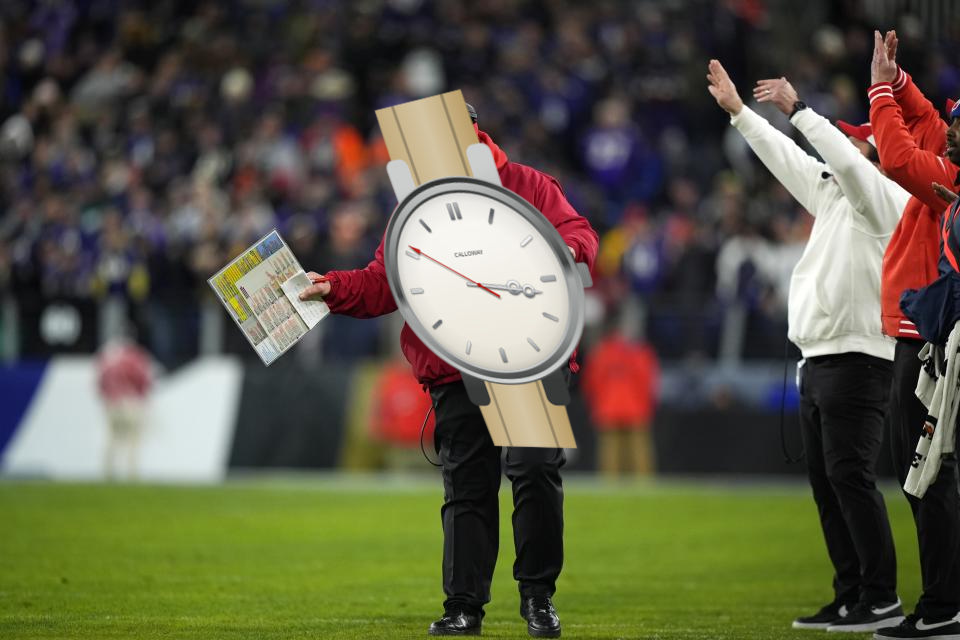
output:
3.16.51
